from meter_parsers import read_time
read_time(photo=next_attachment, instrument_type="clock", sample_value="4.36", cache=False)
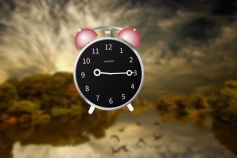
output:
9.15
